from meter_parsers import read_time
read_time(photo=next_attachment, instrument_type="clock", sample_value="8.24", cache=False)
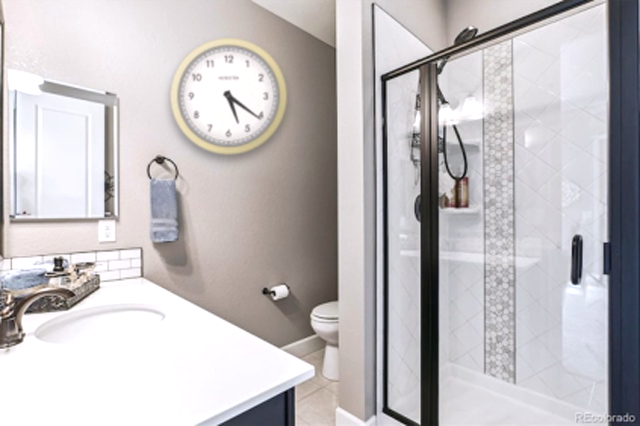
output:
5.21
